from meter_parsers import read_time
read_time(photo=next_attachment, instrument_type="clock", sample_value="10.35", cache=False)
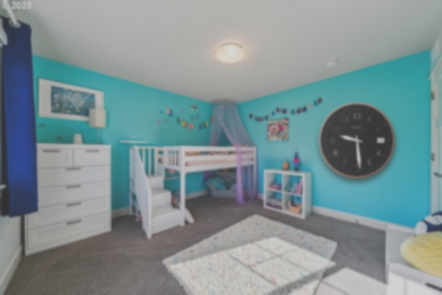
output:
9.29
